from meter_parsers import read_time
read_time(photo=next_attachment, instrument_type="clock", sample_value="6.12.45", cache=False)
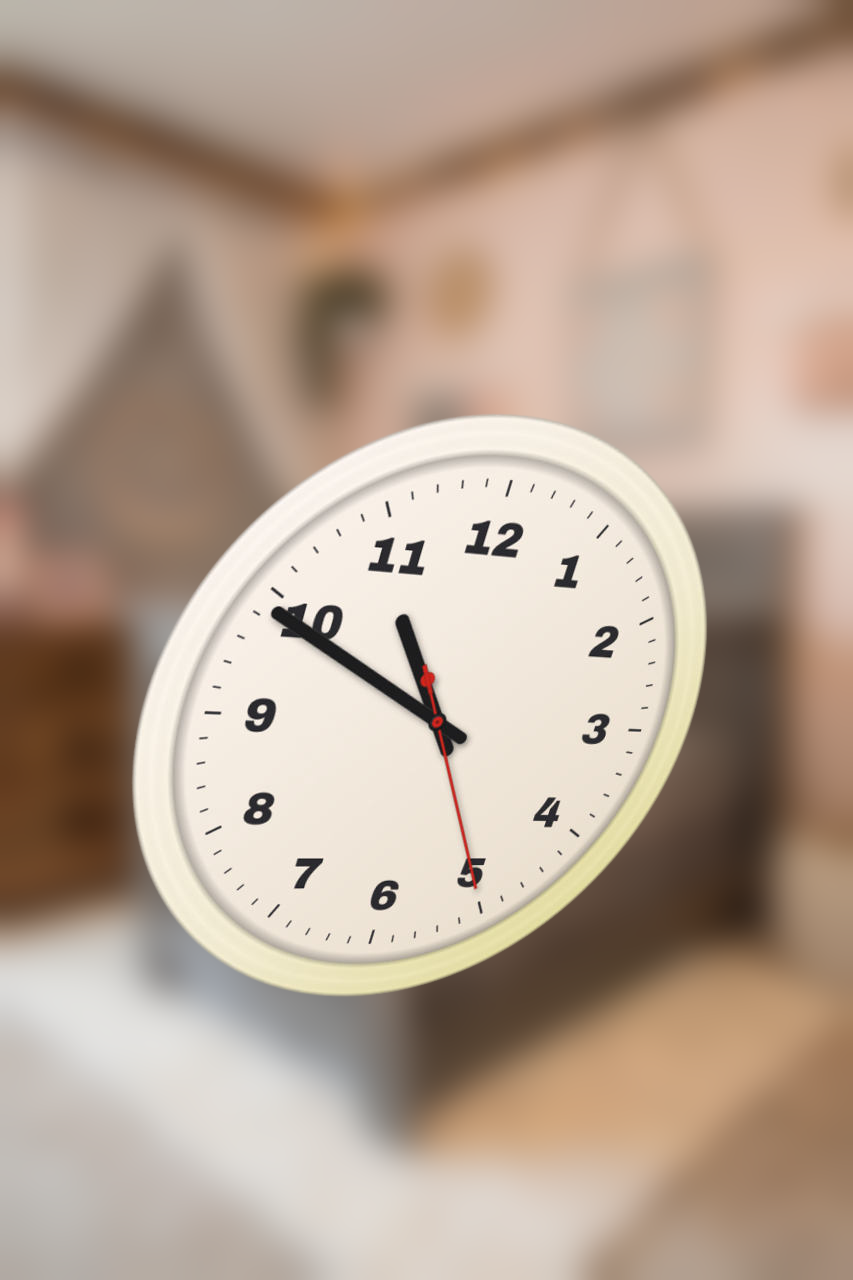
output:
10.49.25
